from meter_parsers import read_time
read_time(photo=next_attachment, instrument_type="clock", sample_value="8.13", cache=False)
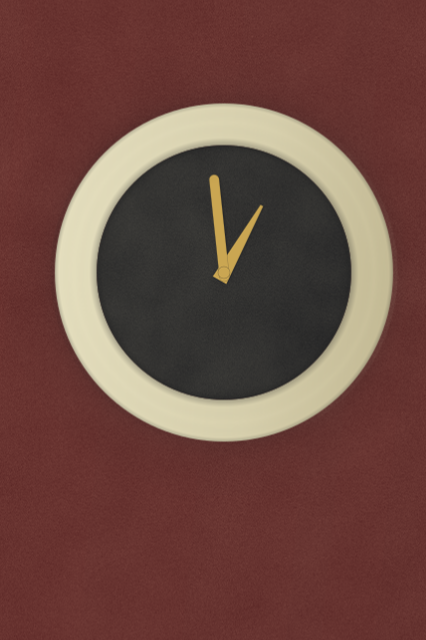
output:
12.59
